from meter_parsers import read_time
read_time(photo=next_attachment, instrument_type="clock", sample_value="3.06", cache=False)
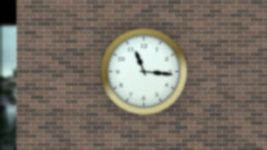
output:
11.16
